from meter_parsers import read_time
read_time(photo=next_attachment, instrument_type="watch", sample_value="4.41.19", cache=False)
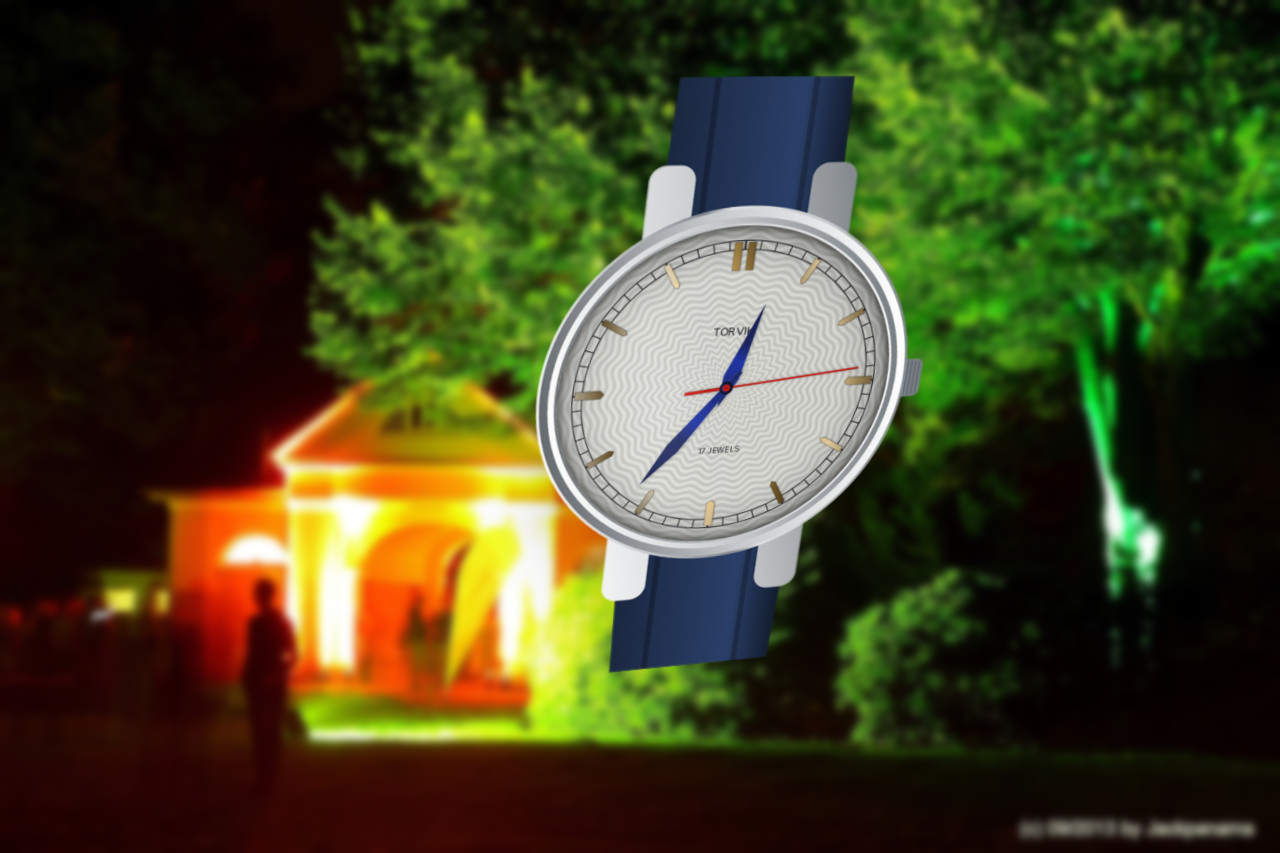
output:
12.36.14
